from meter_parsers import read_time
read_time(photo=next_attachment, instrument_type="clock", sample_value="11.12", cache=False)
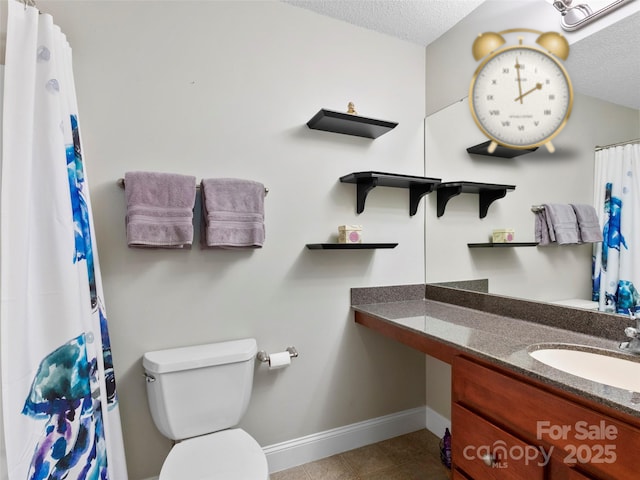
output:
1.59
